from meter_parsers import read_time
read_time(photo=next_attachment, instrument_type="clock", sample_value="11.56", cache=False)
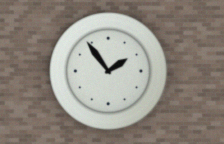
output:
1.54
